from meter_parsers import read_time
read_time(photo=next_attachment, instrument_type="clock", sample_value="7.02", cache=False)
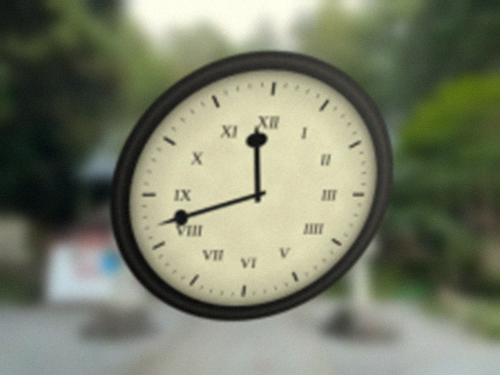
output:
11.42
